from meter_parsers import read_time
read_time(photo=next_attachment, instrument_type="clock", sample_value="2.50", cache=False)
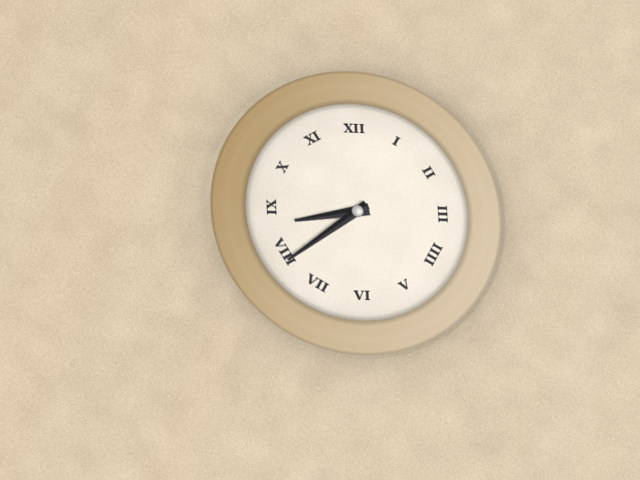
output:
8.39
